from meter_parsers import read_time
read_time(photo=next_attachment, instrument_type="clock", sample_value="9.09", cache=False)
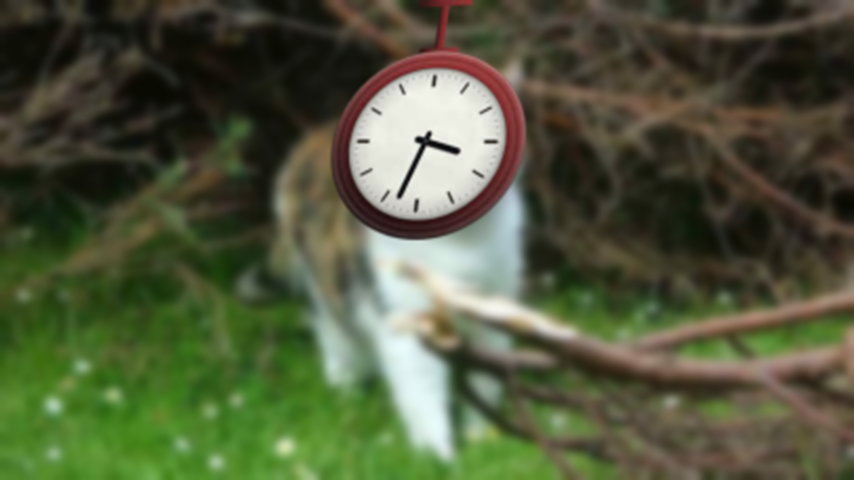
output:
3.33
